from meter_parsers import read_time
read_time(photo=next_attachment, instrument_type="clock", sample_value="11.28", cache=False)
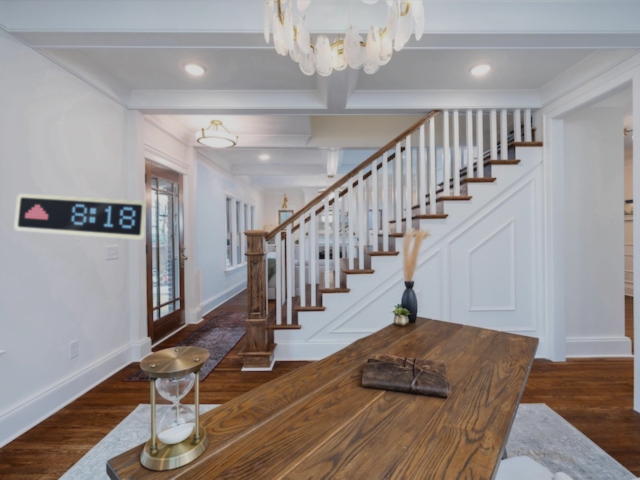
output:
8.18
